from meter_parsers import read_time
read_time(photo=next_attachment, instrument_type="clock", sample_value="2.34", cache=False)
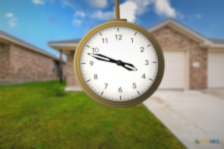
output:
3.48
